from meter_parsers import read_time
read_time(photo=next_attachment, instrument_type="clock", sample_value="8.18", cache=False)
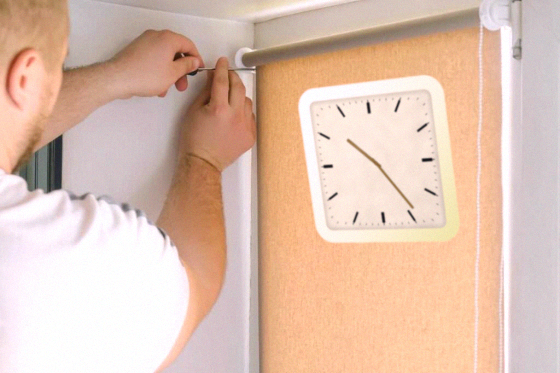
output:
10.24
